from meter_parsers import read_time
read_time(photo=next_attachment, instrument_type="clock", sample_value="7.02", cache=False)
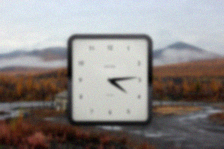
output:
4.14
